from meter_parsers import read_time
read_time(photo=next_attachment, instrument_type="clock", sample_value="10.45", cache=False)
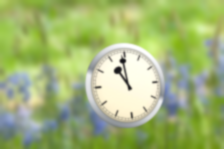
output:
10.59
